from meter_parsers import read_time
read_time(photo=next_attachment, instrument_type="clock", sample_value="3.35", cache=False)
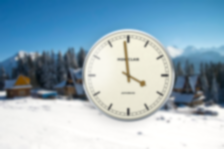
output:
3.59
